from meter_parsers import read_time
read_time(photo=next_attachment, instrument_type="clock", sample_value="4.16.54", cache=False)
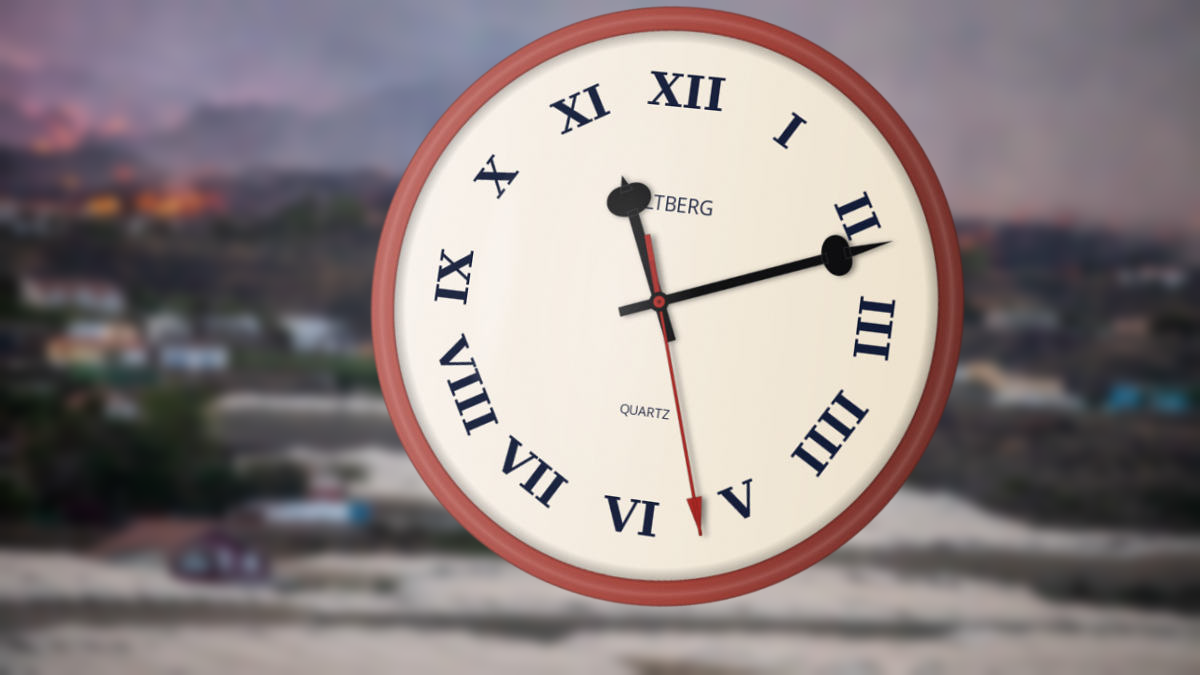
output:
11.11.27
